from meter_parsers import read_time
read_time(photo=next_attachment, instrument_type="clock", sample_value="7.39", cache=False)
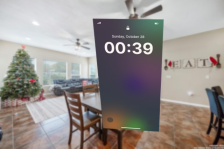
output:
0.39
